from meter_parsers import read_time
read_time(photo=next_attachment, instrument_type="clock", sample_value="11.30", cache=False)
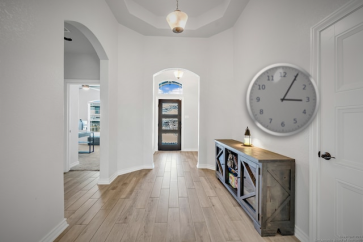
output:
3.05
